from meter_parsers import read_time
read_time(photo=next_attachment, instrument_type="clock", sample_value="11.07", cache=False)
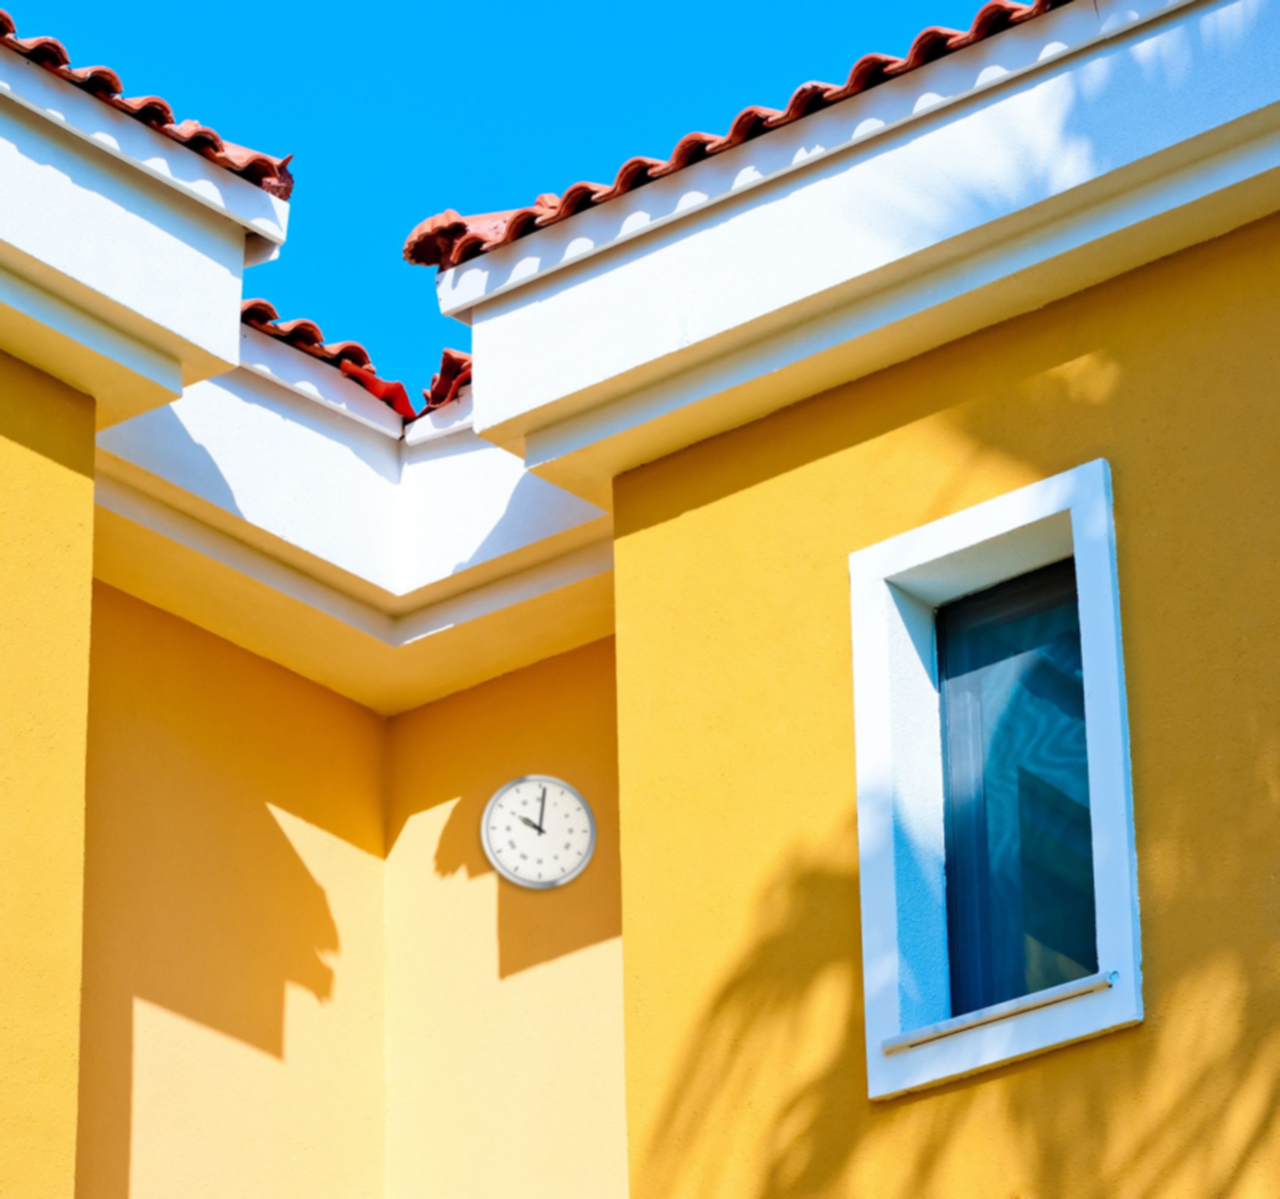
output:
10.01
